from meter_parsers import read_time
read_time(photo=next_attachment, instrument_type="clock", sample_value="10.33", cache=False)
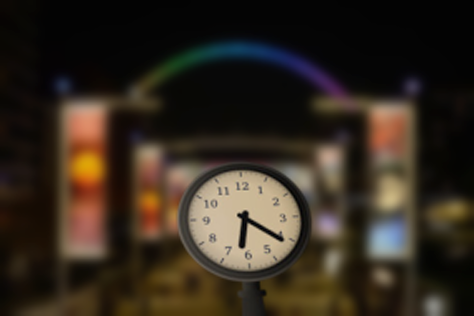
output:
6.21
